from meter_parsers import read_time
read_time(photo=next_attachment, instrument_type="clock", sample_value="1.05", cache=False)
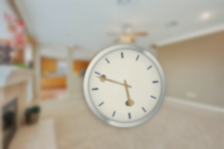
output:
5.49
